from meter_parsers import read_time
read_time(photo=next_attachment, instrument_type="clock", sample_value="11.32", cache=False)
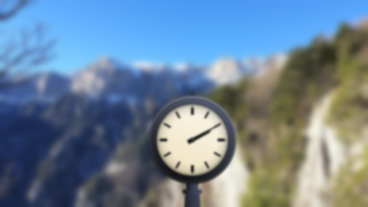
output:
2.10
